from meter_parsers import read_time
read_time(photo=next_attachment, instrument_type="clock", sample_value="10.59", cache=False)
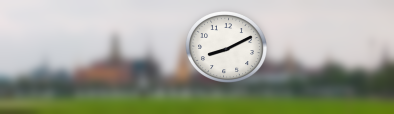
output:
8.09
